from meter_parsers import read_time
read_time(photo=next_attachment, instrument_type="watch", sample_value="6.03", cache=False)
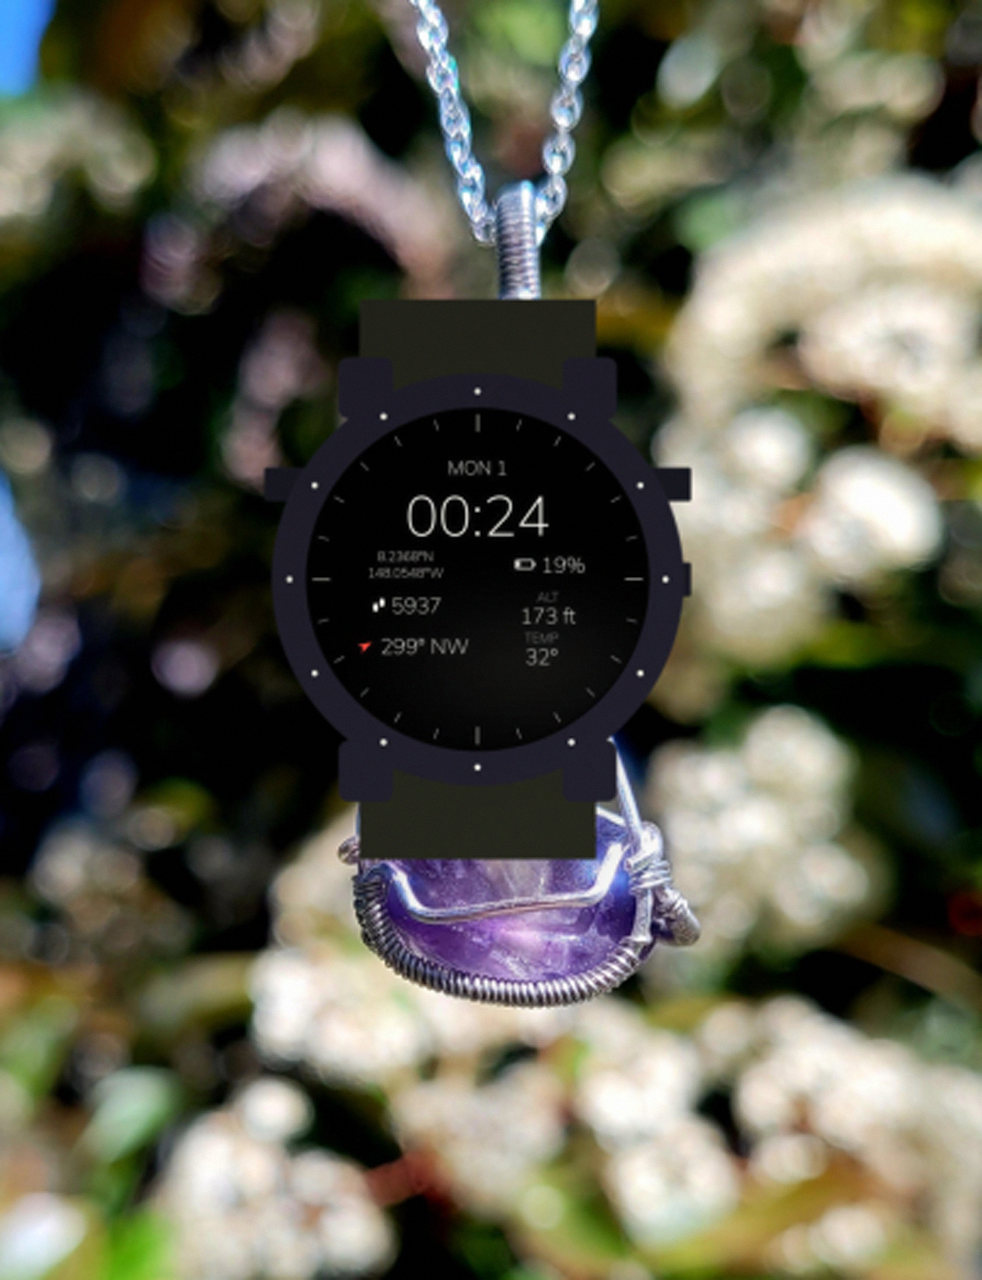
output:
0.24
